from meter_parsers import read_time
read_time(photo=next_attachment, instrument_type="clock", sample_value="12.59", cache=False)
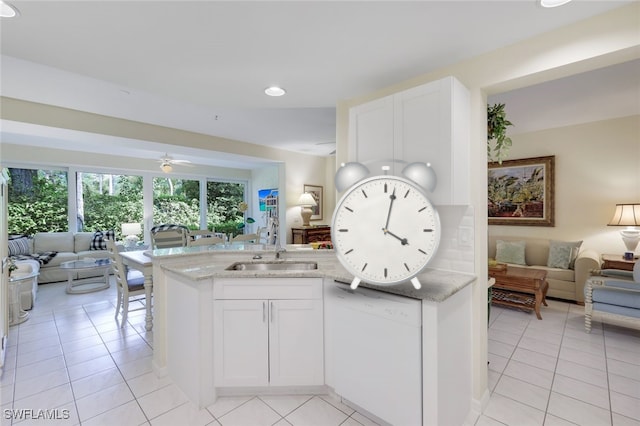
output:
4.02
